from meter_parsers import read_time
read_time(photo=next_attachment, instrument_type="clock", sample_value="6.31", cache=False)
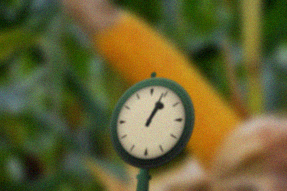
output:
1.04
